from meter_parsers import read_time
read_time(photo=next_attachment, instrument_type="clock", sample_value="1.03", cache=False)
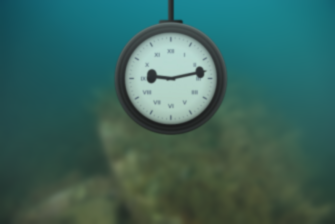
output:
9.13
